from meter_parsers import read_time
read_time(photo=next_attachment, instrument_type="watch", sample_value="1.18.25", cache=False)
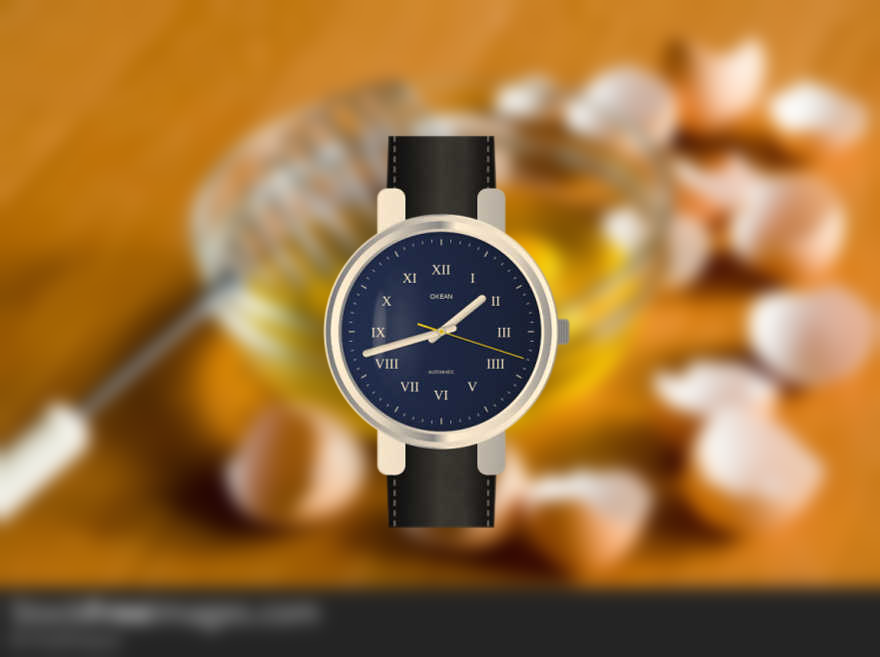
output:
1.42.18
